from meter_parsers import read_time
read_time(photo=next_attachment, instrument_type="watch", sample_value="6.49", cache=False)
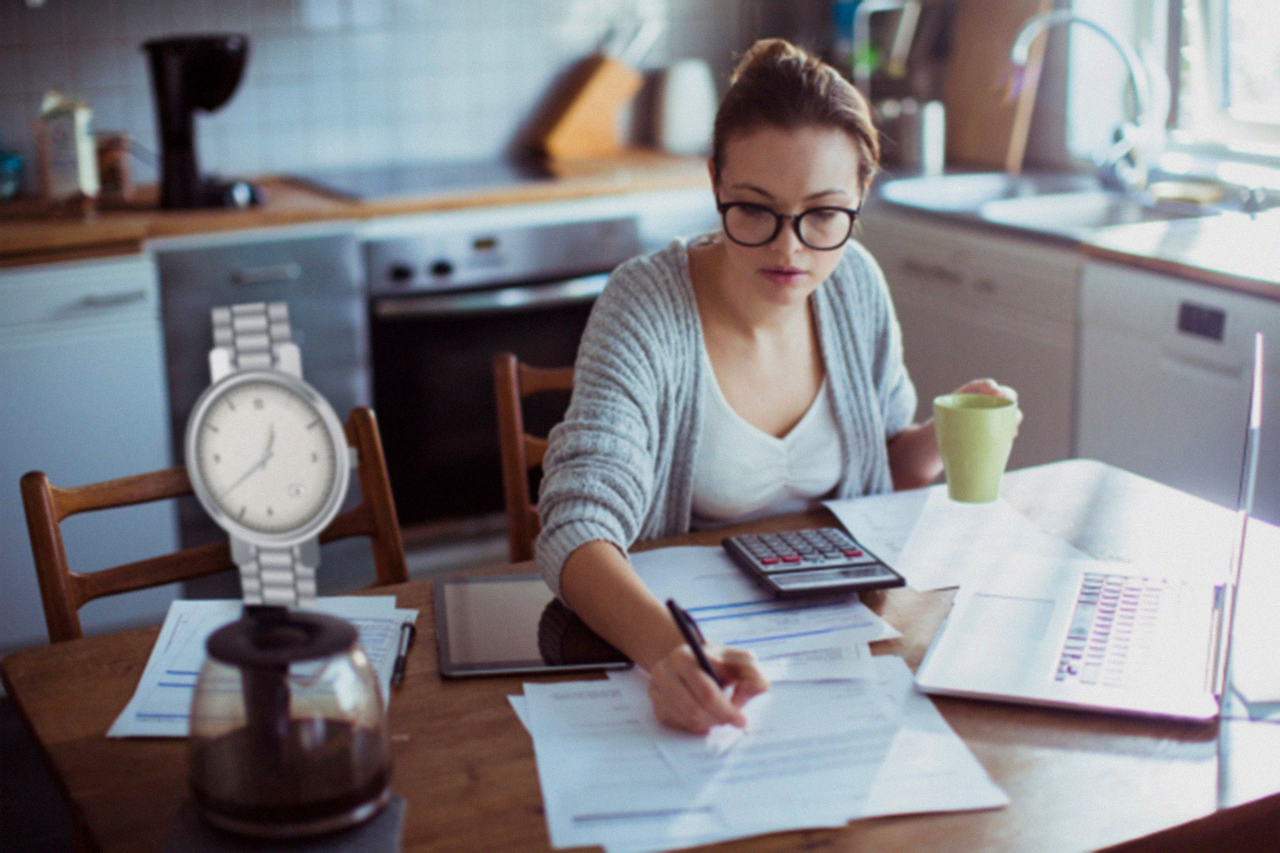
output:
12.39
